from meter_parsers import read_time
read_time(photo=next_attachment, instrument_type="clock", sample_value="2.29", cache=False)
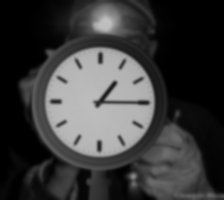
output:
1.15
